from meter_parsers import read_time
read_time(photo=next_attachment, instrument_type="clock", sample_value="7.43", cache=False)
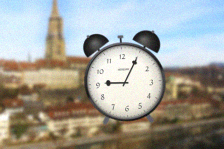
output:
9.05
